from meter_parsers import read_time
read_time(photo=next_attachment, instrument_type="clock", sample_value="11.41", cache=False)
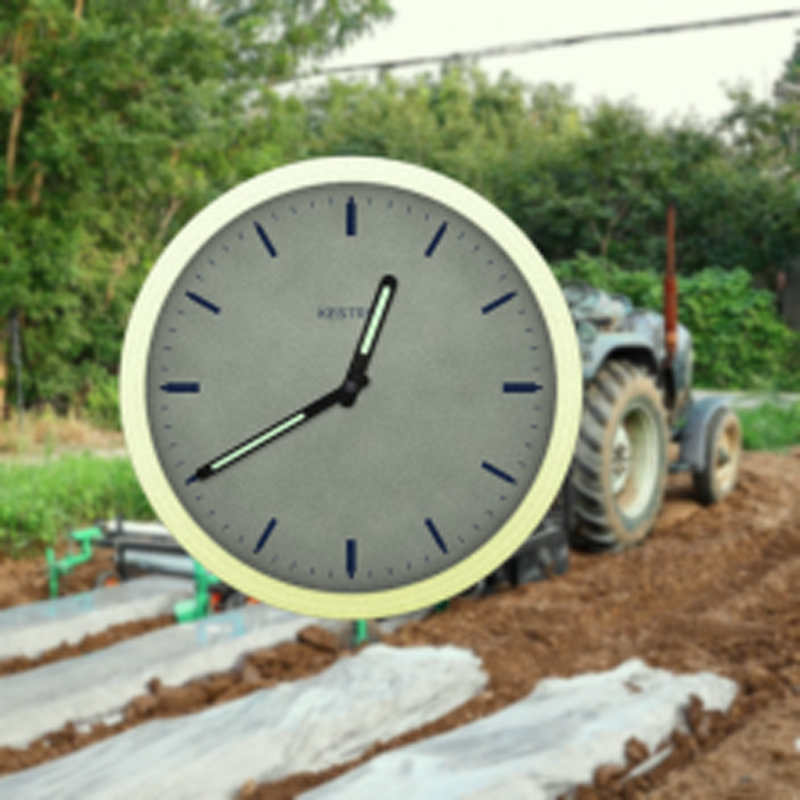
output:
12.40
